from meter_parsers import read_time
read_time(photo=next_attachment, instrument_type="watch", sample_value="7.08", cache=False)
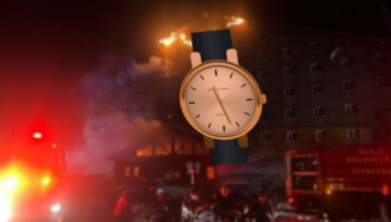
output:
11.27
